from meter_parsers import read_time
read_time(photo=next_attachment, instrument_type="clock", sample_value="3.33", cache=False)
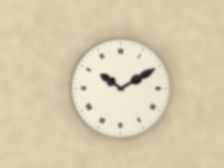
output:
10.10
